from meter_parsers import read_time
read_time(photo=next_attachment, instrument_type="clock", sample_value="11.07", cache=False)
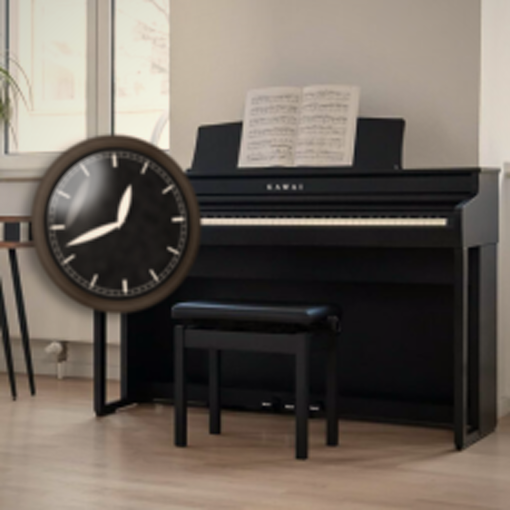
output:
12.42
